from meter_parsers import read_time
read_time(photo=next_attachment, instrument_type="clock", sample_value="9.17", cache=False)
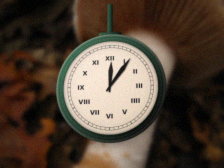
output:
12.06
